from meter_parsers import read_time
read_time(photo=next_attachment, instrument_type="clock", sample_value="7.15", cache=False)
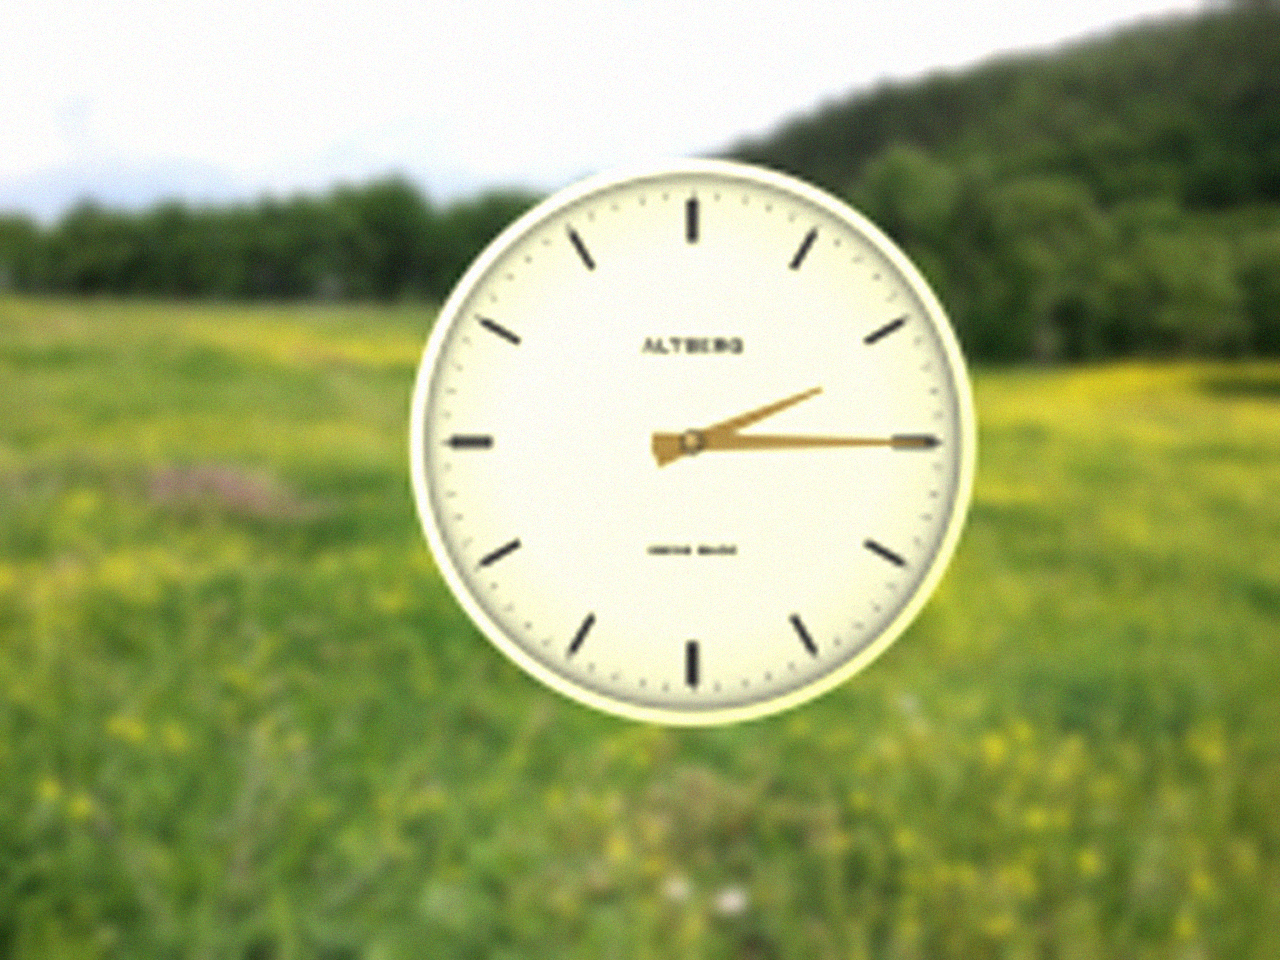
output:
2.15
